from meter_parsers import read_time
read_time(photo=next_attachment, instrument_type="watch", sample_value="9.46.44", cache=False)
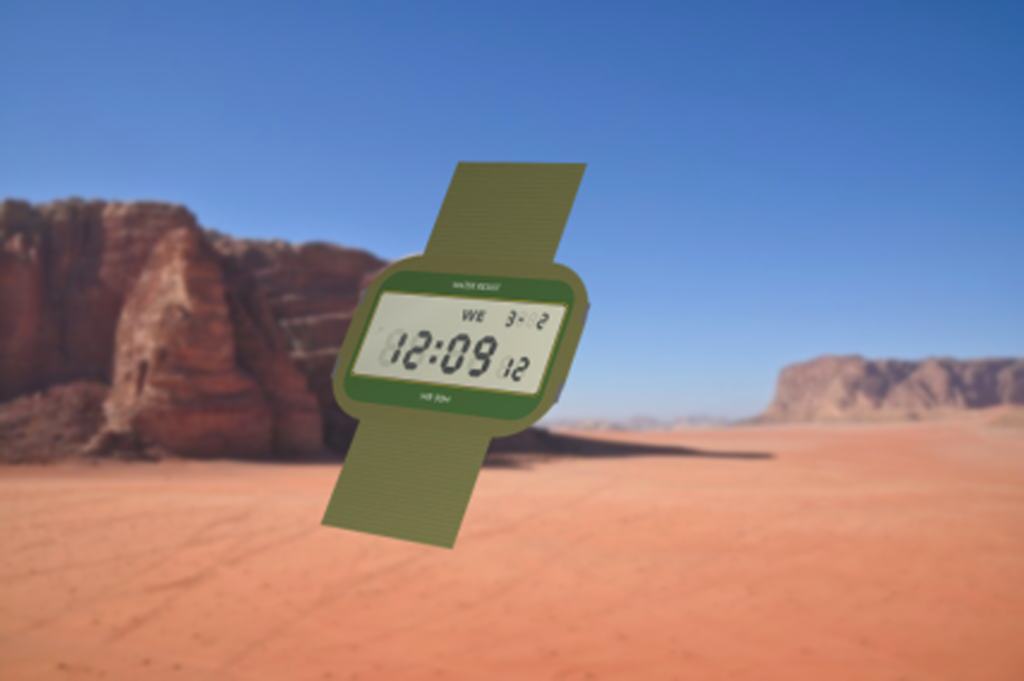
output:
12.09.12
